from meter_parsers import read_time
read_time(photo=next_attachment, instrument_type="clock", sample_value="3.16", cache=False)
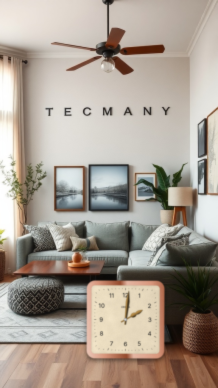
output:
2.01
